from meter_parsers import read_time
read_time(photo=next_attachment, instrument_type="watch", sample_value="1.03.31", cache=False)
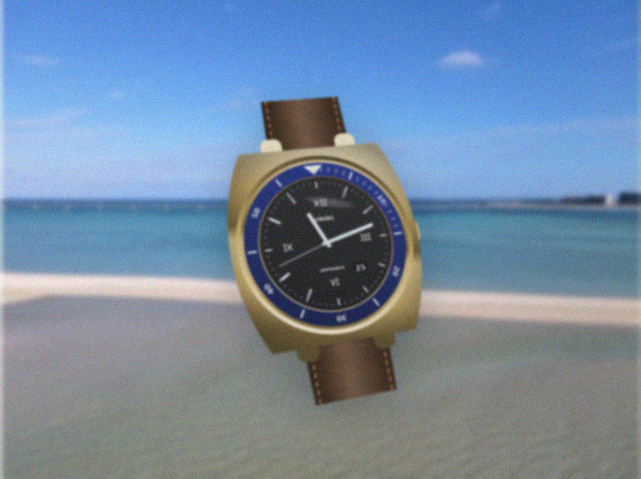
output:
11.12.42
